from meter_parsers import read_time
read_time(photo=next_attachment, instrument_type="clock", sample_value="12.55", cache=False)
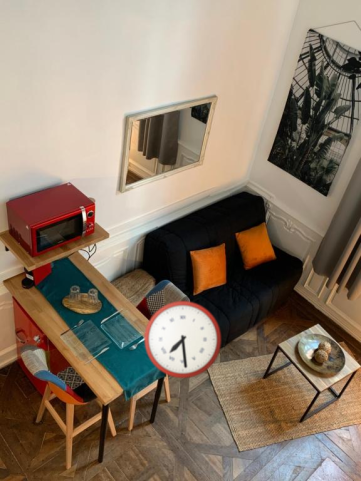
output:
7.29
